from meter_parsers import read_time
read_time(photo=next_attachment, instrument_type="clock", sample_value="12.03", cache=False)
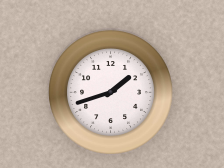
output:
1.42
